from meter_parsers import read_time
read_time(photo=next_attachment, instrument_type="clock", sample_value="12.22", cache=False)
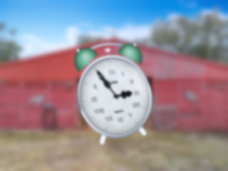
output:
2.55
